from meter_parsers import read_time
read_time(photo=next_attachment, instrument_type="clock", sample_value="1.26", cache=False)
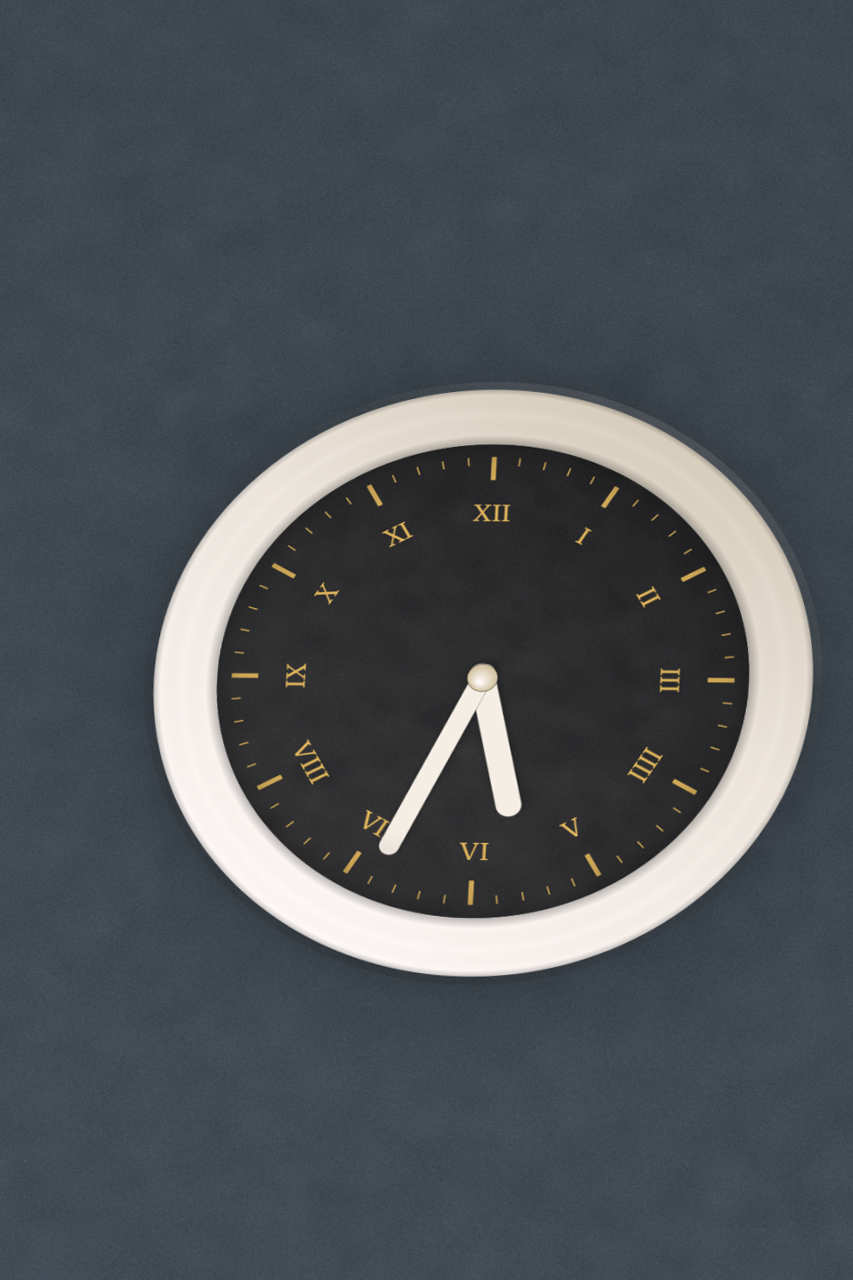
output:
5.34
